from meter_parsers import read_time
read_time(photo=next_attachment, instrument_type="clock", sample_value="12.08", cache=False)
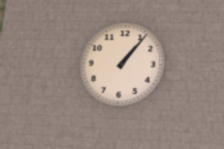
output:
1.06
